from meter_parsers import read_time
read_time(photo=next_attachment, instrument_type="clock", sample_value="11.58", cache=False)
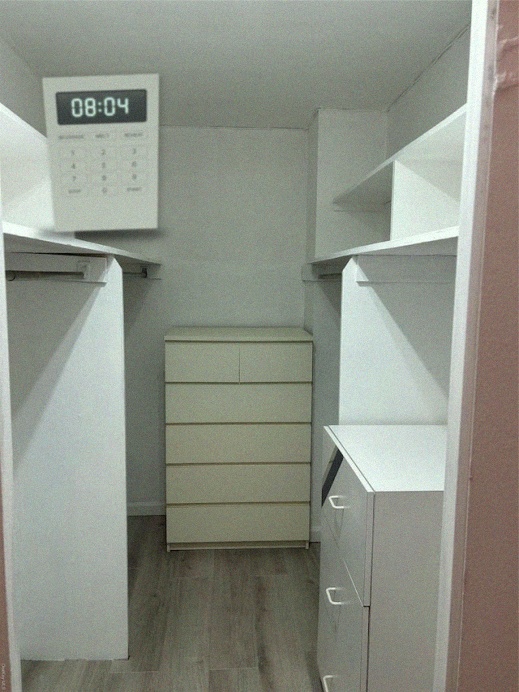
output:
8.04
